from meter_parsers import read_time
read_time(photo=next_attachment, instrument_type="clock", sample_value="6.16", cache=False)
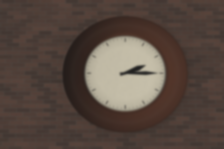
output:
2.15
